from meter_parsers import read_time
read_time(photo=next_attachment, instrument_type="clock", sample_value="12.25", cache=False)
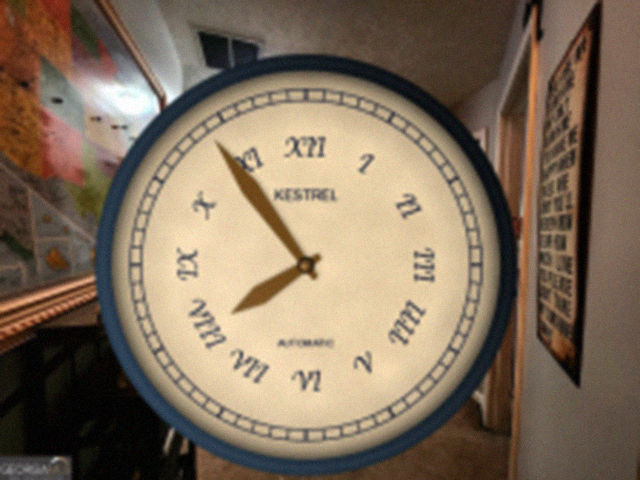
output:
7.54
